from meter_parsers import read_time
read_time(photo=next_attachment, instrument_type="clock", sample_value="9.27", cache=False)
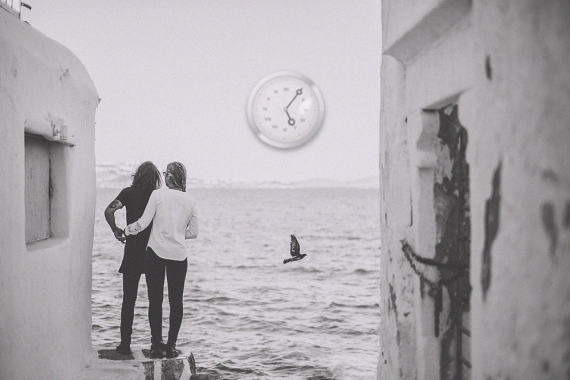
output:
5.06
